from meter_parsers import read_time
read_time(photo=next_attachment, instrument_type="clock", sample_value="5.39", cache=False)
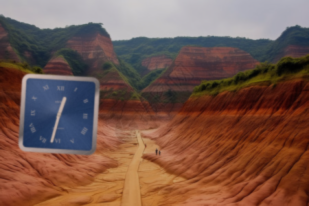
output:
12.32
